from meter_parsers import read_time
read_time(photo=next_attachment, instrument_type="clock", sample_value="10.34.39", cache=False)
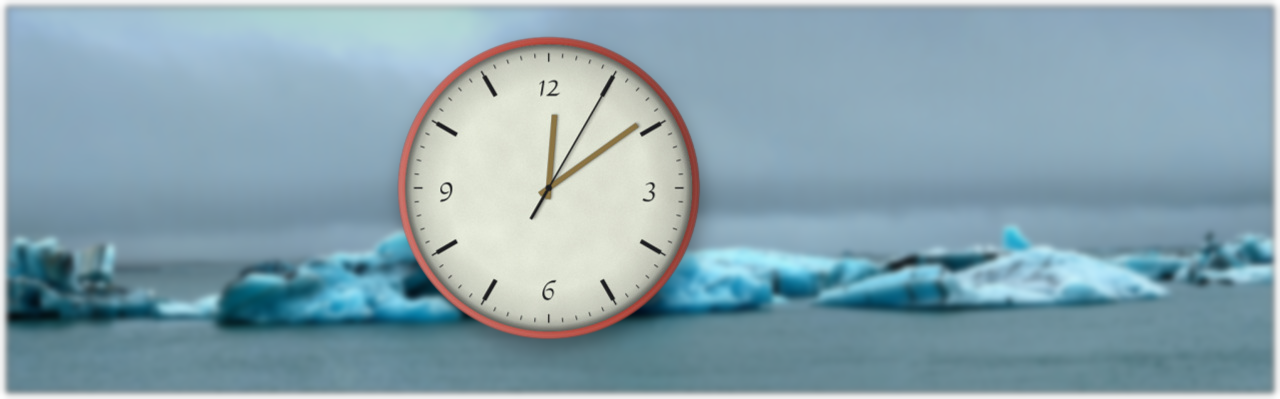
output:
12.09.05
